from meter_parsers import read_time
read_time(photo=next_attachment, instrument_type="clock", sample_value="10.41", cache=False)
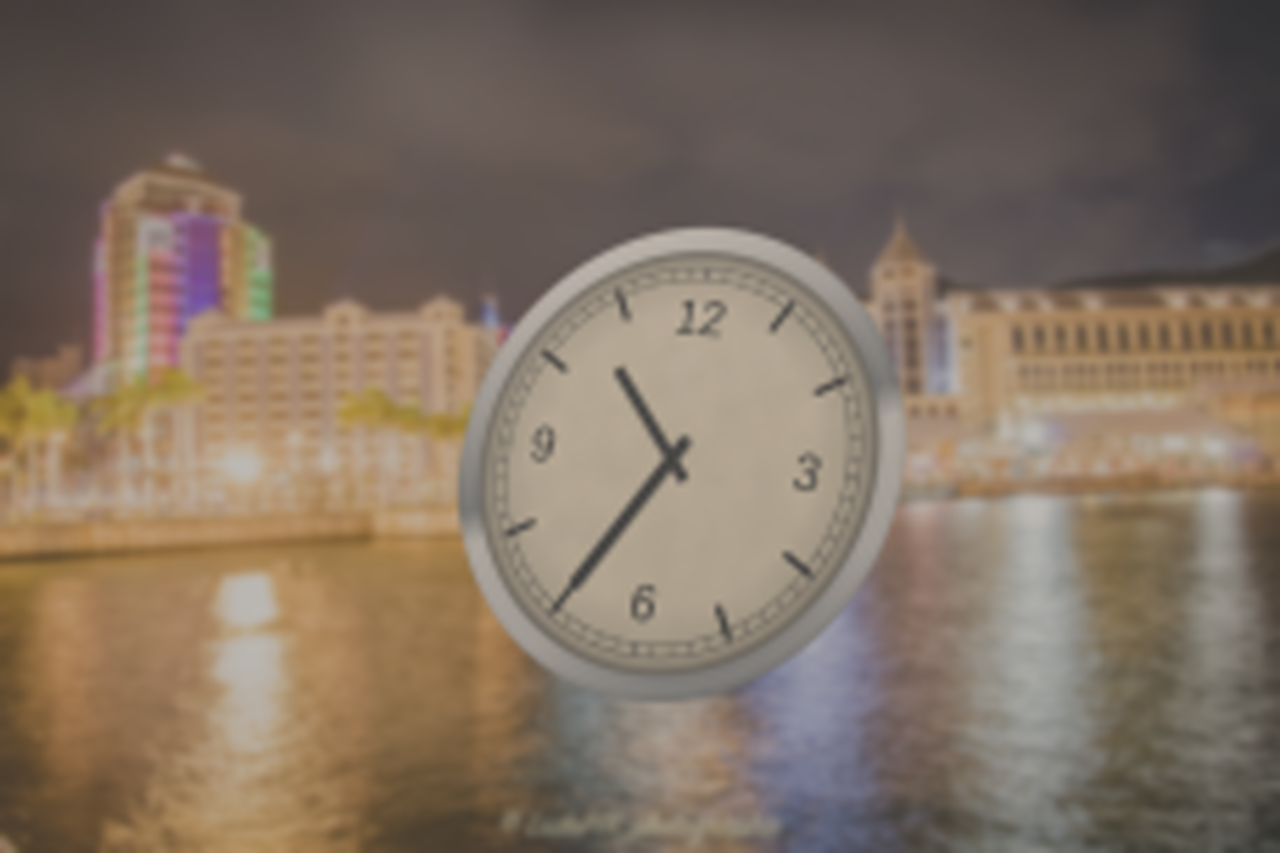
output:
10.35
